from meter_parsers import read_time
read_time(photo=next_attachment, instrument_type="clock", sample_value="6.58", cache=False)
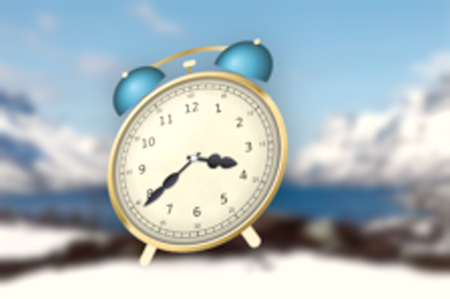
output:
3.39
